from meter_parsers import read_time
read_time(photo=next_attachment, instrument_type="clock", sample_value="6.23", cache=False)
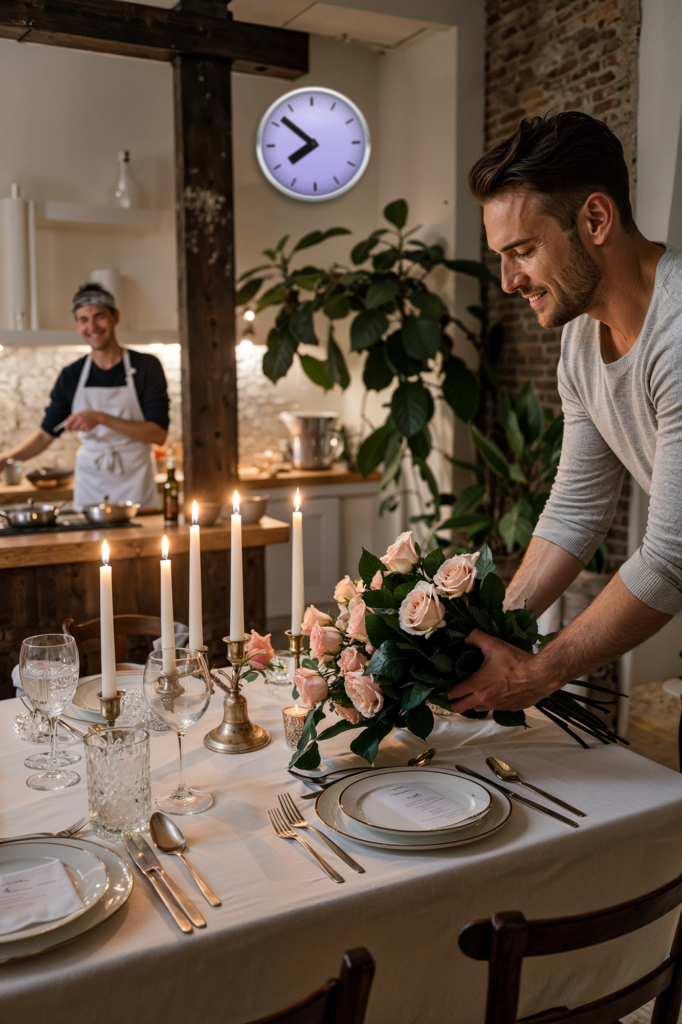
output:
7.52
